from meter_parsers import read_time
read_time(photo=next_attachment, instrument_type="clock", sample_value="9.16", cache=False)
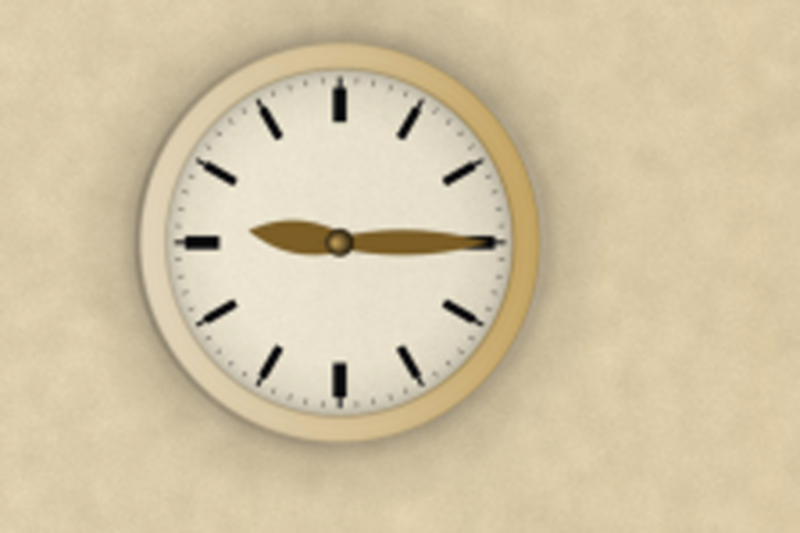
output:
9.15
